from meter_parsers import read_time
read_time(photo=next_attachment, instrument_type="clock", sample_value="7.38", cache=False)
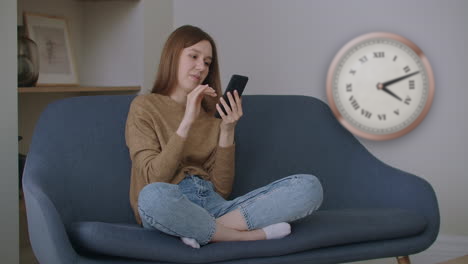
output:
4.12
